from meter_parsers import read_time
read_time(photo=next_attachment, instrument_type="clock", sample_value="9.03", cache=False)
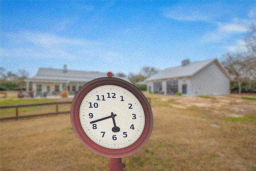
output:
5.42
